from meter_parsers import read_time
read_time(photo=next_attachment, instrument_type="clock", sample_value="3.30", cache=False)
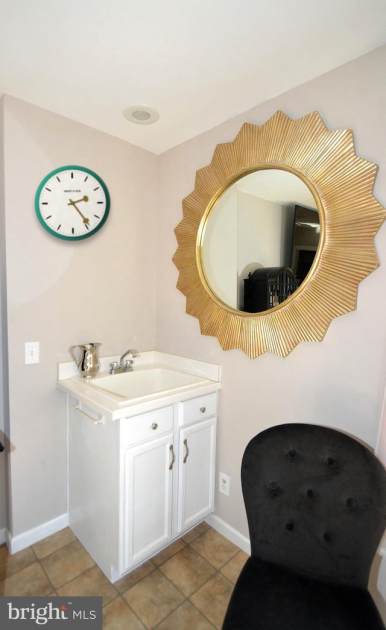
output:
2.24
